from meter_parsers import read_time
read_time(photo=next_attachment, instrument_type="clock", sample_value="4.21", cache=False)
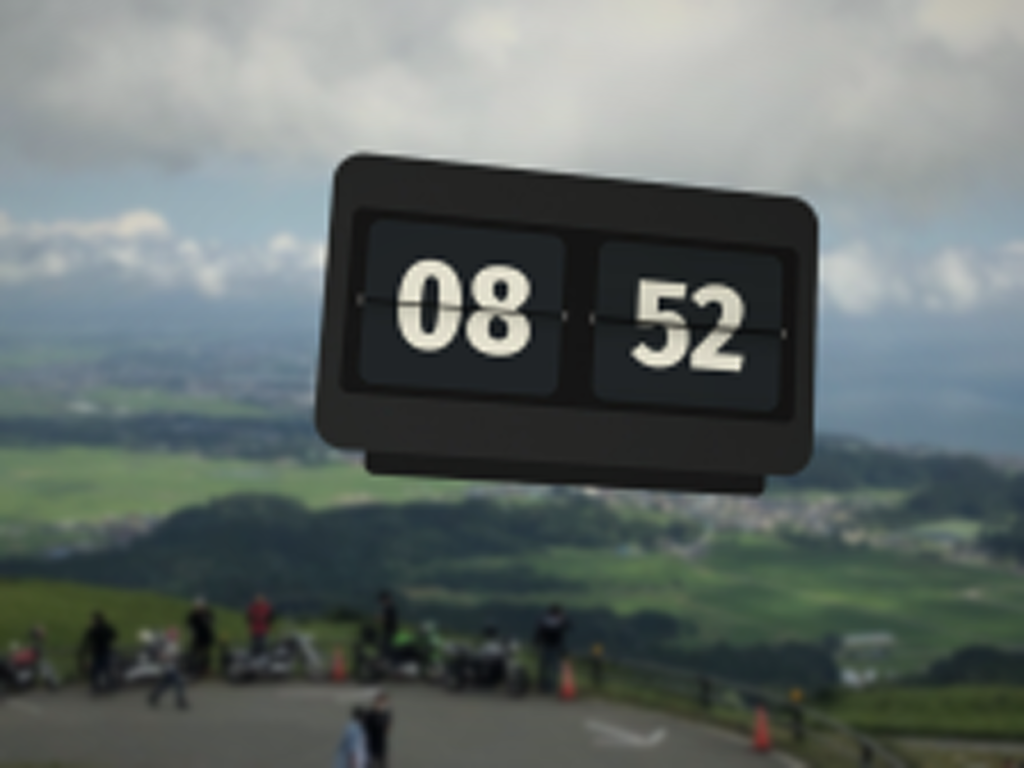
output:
8.52
